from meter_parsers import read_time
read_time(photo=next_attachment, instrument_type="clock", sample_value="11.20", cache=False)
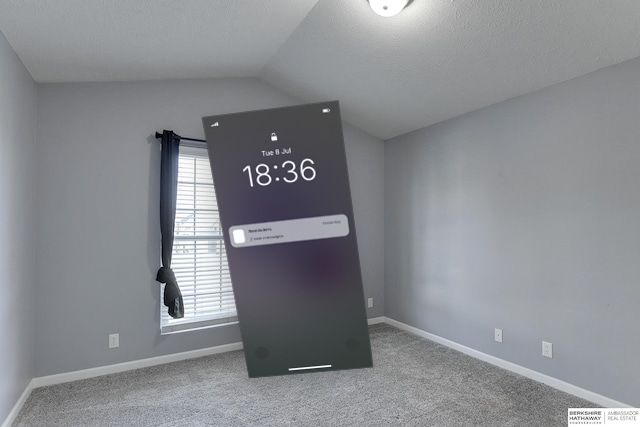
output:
18.36
